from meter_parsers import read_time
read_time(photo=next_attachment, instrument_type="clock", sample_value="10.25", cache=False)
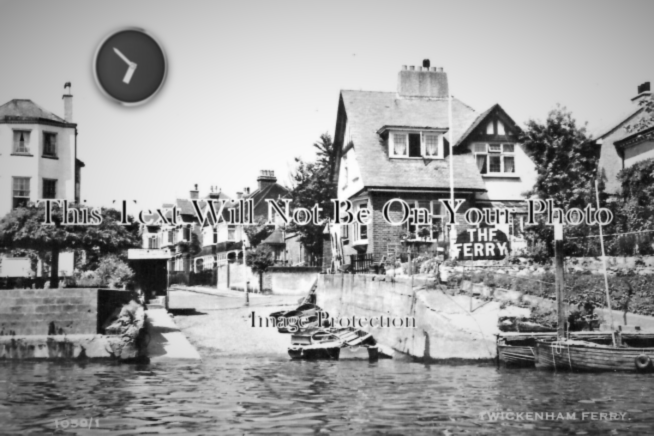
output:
6.52
